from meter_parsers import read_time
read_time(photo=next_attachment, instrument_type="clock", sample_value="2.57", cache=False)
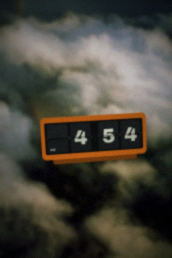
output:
4.54
